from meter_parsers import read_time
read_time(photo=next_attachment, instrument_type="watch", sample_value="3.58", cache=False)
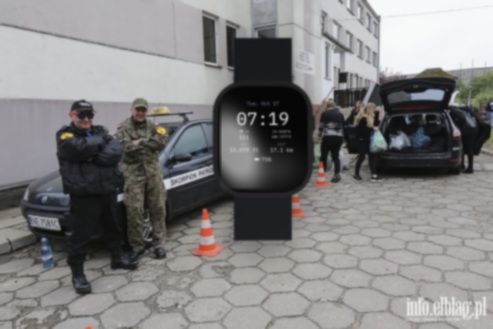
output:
7.19
